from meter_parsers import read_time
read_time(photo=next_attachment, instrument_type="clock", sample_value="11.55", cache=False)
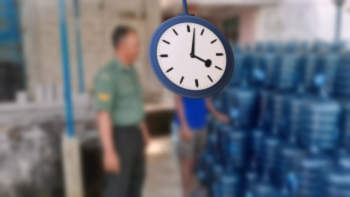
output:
4.02
